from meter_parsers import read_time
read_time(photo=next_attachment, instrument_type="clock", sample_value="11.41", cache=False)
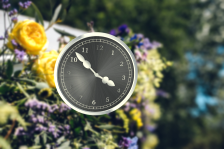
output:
3.52
